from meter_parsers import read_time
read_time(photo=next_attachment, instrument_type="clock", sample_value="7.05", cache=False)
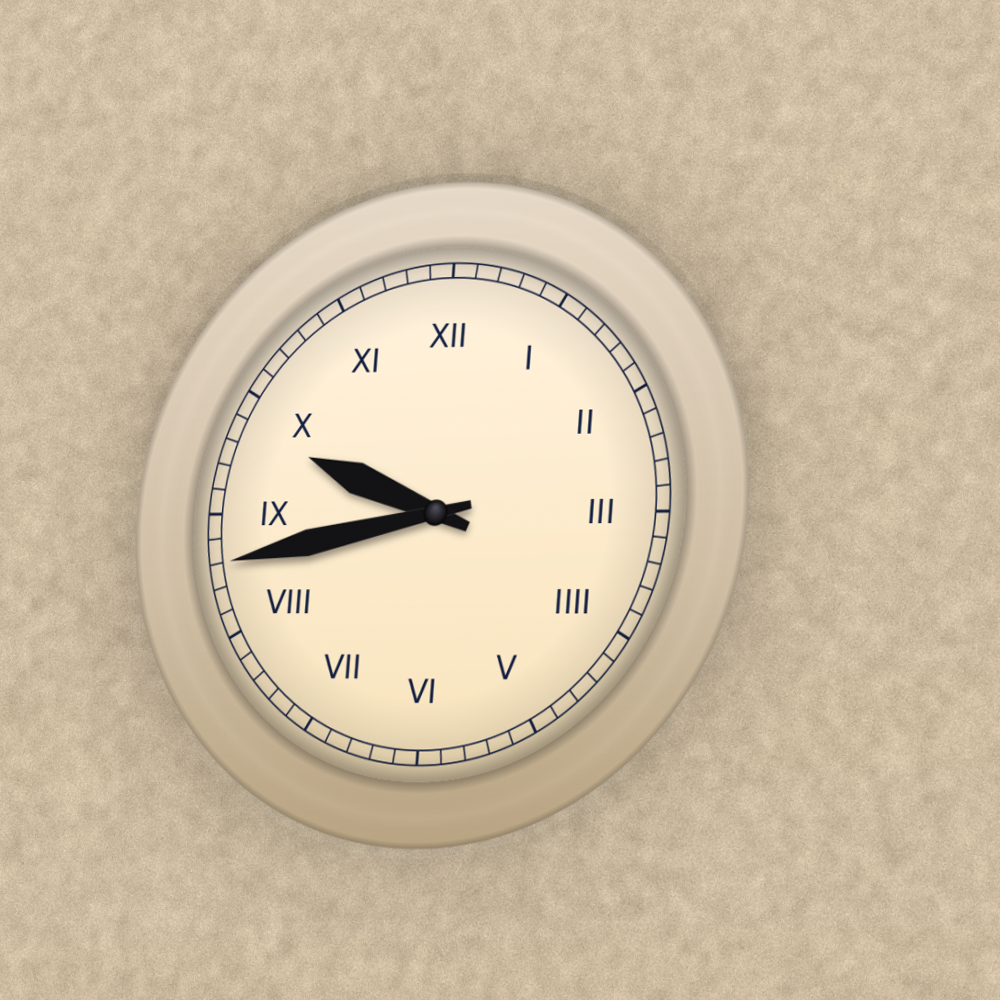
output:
9.43
